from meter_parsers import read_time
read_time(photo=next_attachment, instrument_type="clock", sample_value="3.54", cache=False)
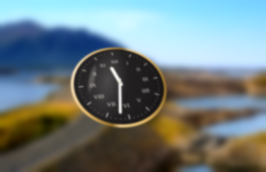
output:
11.32
